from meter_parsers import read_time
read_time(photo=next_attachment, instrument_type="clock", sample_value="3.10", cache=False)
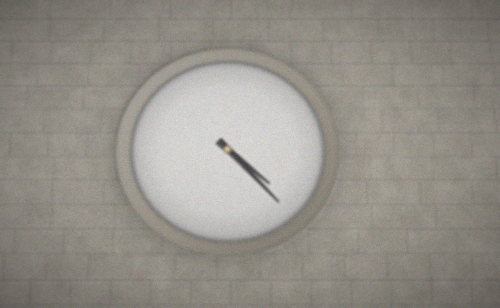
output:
4.23
